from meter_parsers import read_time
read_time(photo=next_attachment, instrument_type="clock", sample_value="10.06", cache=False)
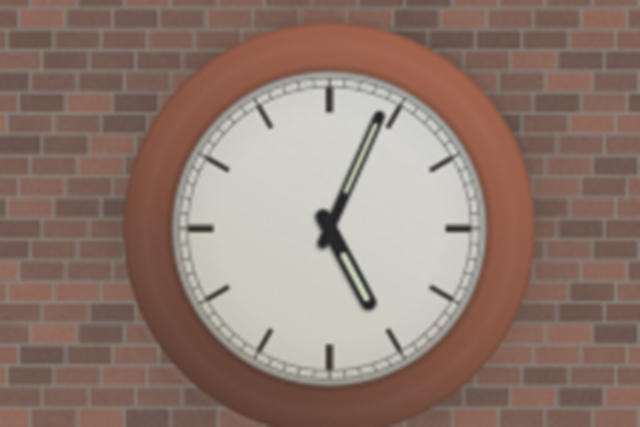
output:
5.04
